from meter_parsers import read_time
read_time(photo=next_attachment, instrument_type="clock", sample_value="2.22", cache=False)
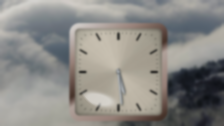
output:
5.29
